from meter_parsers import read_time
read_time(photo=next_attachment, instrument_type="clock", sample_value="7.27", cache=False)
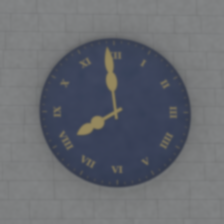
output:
7.59
